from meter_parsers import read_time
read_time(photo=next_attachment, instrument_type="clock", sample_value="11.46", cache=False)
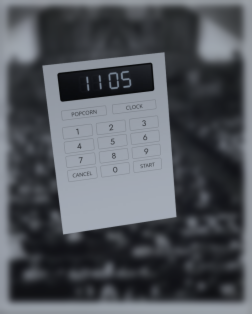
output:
11.05
